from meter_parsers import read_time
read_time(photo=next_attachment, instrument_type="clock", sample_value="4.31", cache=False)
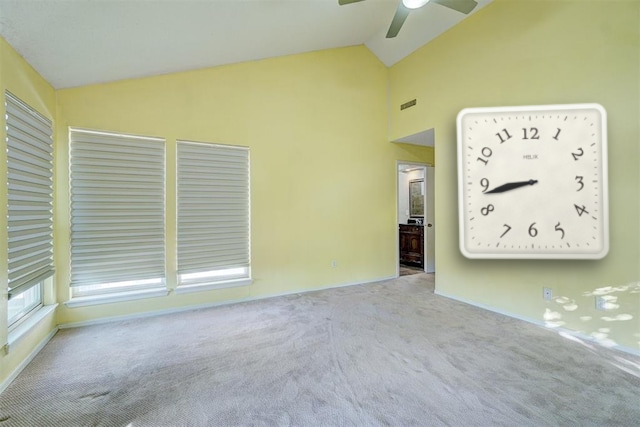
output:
8.43
